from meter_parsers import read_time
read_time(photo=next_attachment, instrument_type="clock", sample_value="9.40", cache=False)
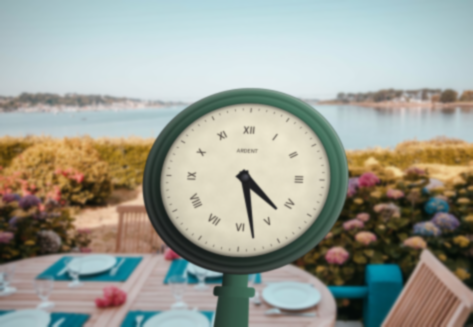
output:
4.28
